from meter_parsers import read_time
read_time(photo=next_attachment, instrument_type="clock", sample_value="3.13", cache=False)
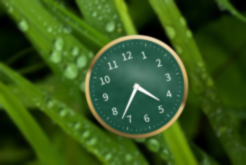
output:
4.37
